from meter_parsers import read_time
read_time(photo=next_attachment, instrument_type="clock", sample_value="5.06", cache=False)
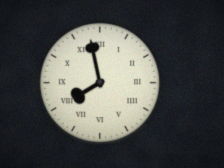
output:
7.58
